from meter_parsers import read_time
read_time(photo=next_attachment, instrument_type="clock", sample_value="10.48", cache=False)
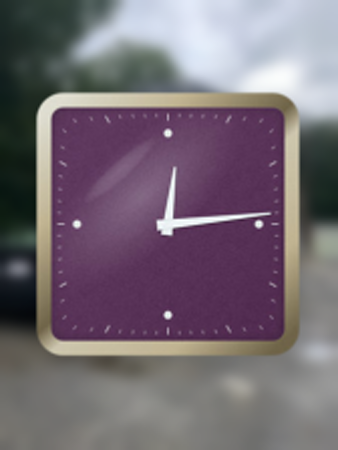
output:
12.14
